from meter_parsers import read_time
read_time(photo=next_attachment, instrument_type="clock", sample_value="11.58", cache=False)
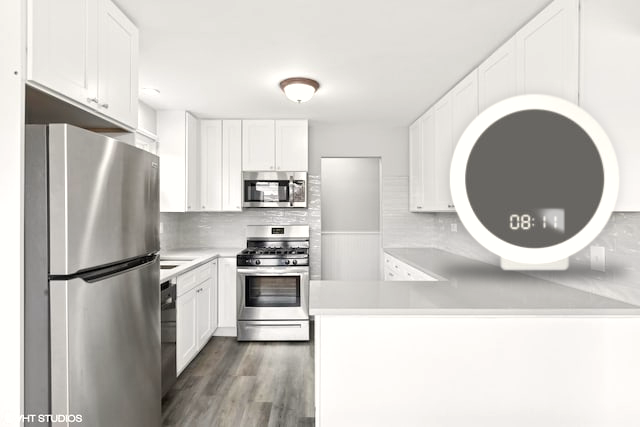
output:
8.11
